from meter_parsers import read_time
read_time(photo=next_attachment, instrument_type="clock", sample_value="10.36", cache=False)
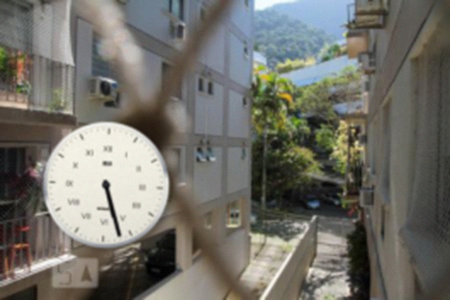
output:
5.27
